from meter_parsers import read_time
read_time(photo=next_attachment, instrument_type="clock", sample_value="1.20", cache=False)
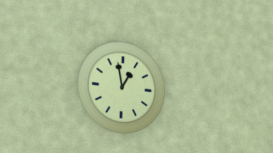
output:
12.58
